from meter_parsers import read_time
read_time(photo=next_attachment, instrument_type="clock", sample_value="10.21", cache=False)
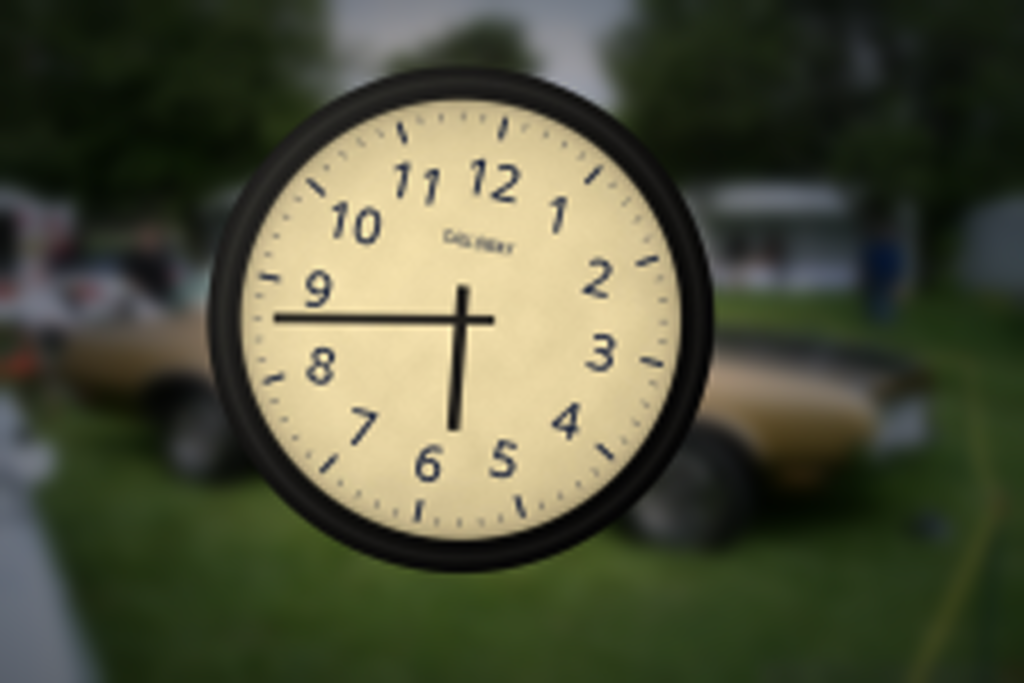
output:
5.43
